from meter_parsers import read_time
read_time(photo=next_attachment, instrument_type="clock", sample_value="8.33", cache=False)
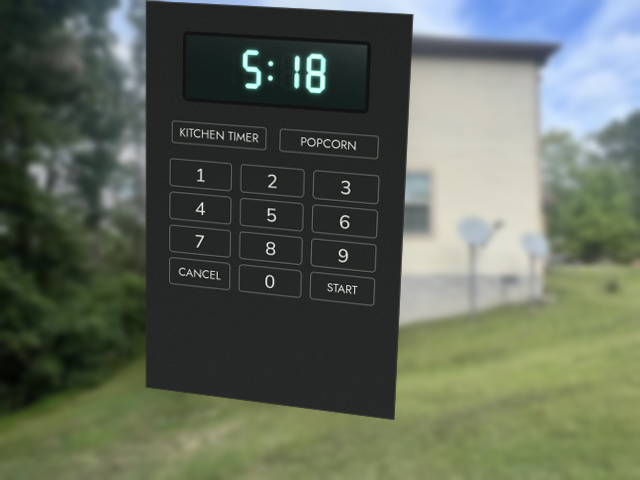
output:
5.18
